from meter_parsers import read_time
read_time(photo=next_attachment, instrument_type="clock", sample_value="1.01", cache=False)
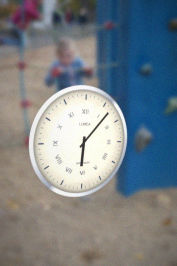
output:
6.07
